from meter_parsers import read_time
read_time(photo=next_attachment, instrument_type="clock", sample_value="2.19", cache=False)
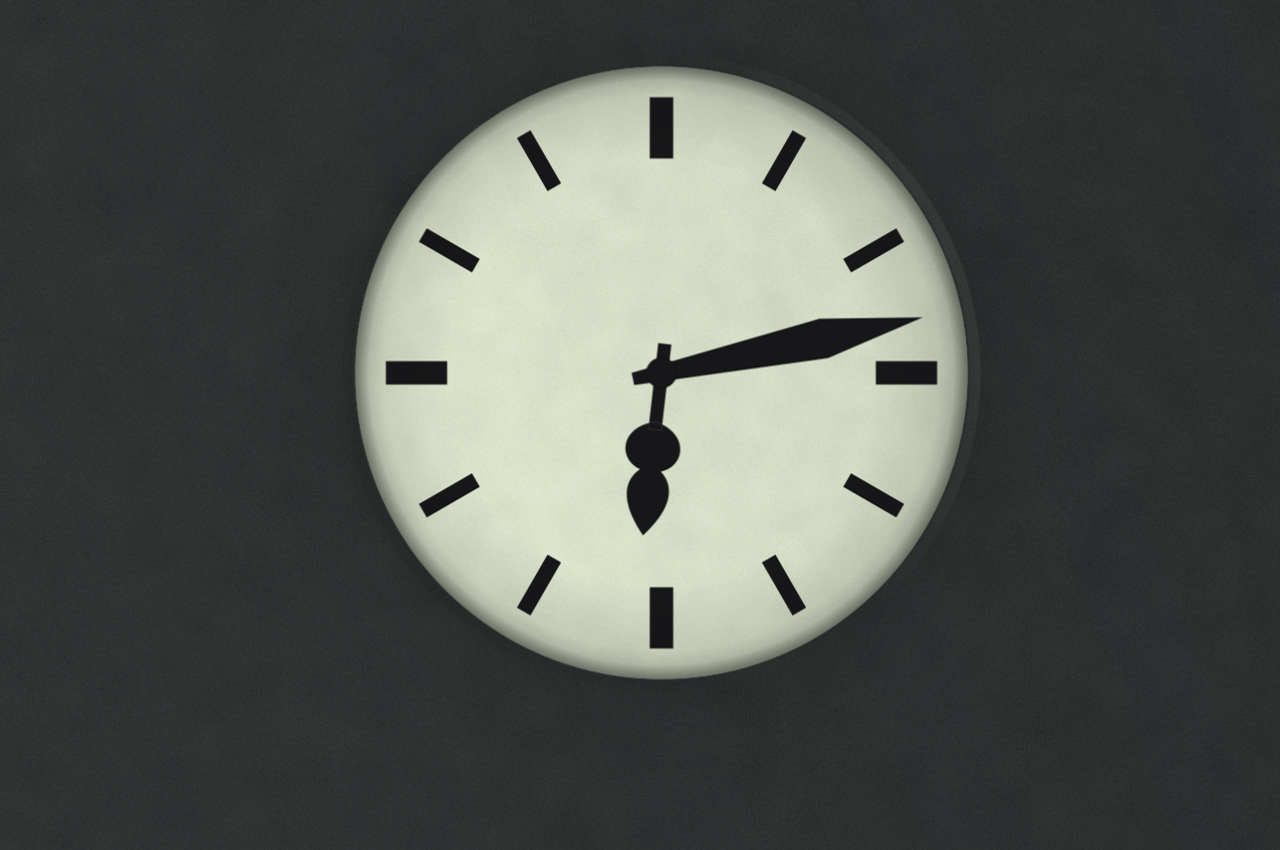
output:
6.13
